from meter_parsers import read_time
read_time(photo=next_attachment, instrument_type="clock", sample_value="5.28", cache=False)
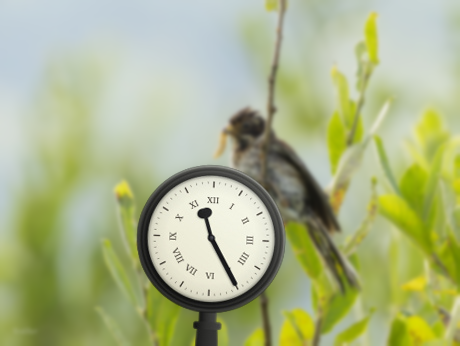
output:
11.25
